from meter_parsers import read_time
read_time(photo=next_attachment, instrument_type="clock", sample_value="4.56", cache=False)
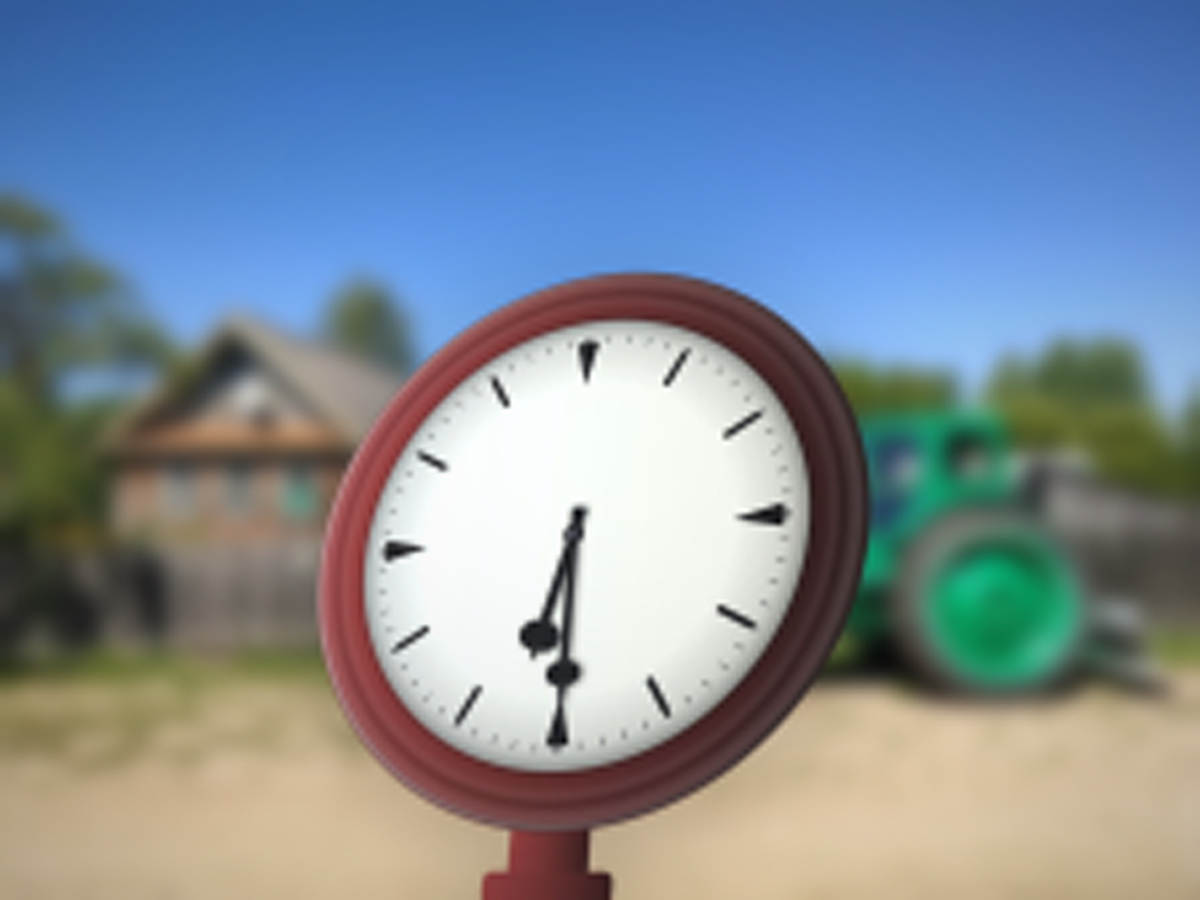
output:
6.30
